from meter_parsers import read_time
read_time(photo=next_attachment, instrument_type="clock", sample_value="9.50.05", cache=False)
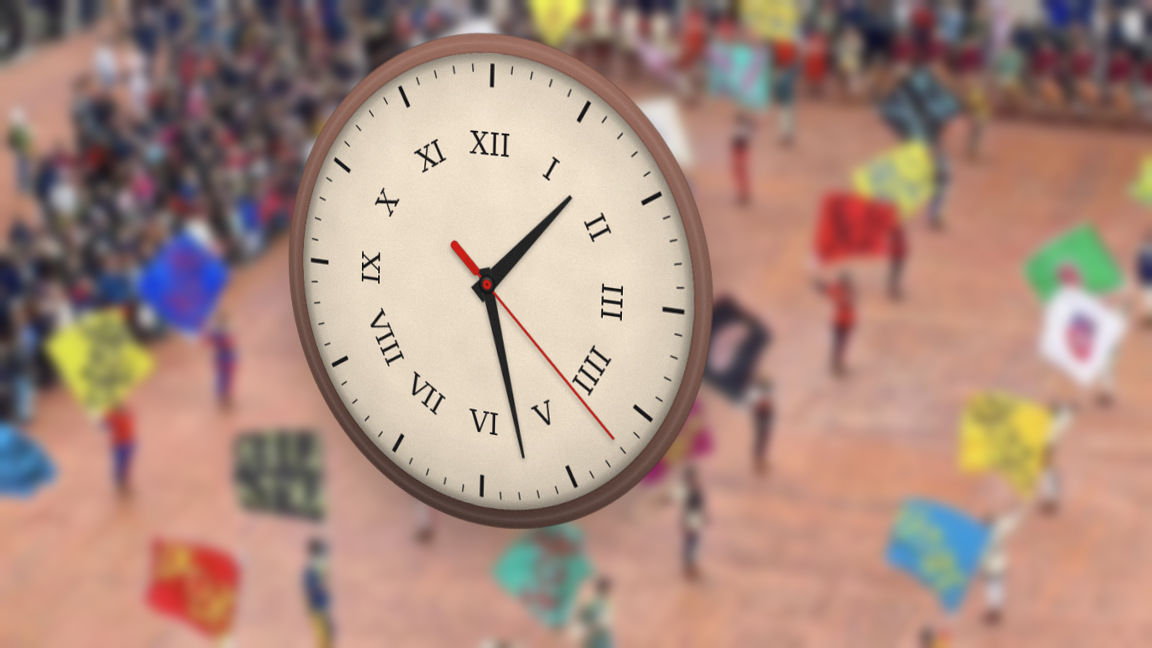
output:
1.27.22
